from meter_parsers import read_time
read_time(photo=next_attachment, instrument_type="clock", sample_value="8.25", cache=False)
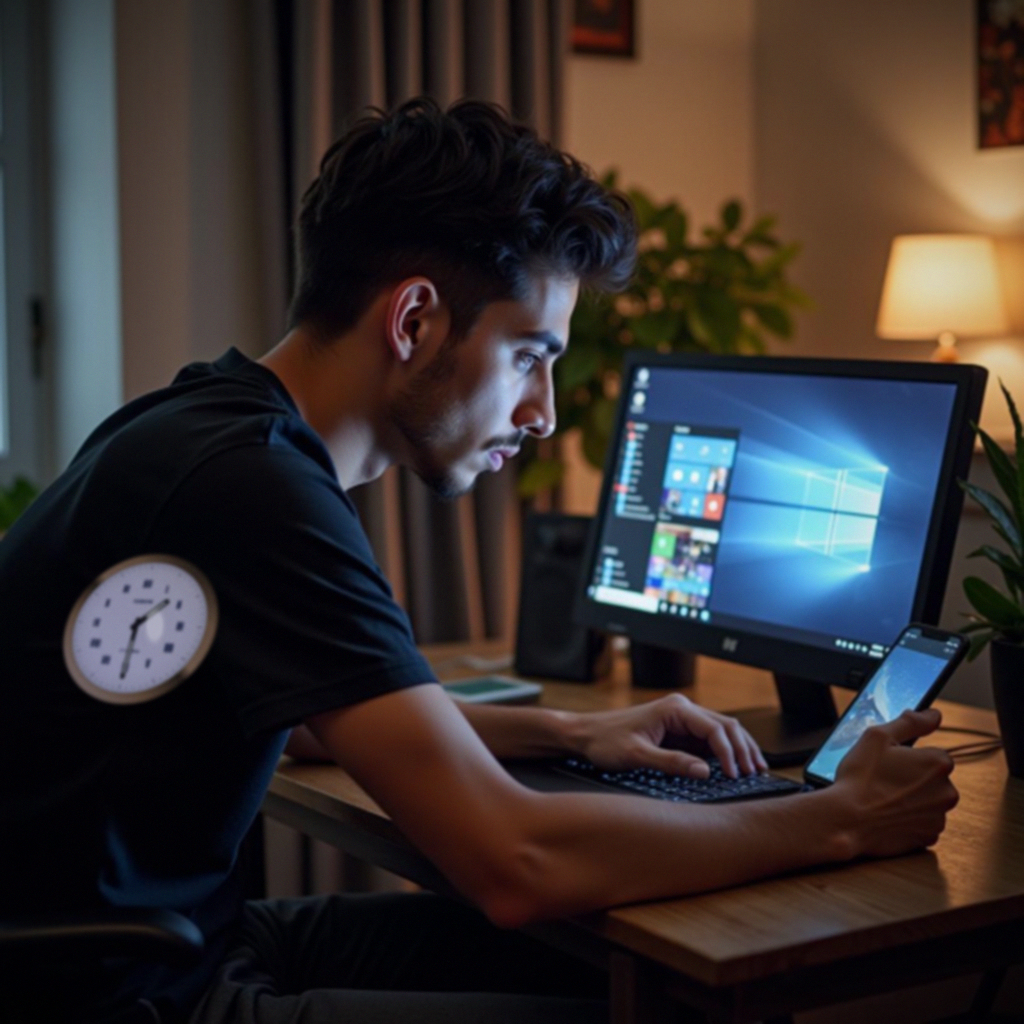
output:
1.30
